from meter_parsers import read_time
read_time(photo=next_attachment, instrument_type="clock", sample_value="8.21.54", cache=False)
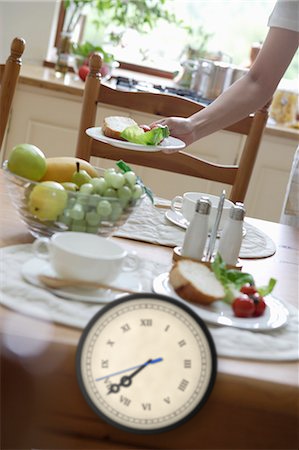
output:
7.38.42
